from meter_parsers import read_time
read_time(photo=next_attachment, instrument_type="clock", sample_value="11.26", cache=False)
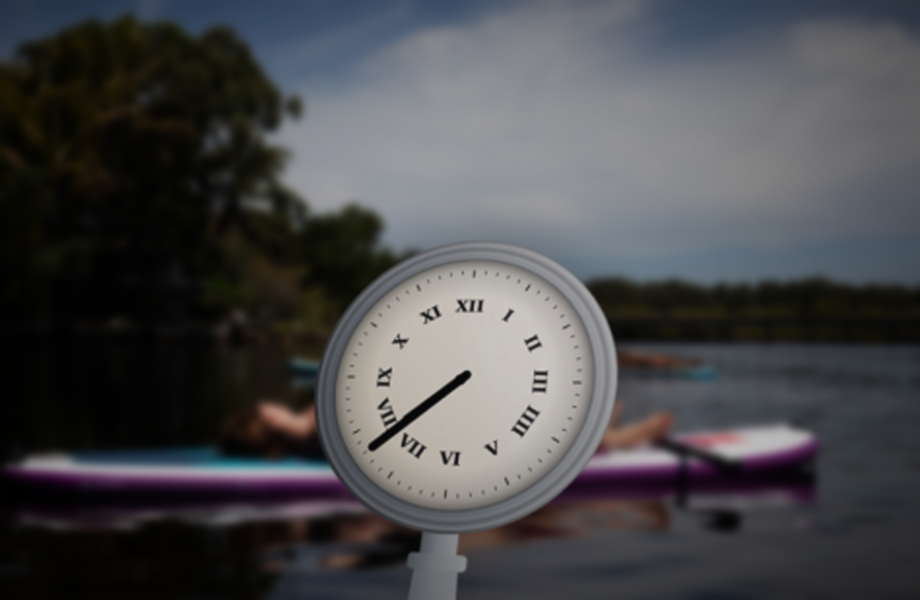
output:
7.38
